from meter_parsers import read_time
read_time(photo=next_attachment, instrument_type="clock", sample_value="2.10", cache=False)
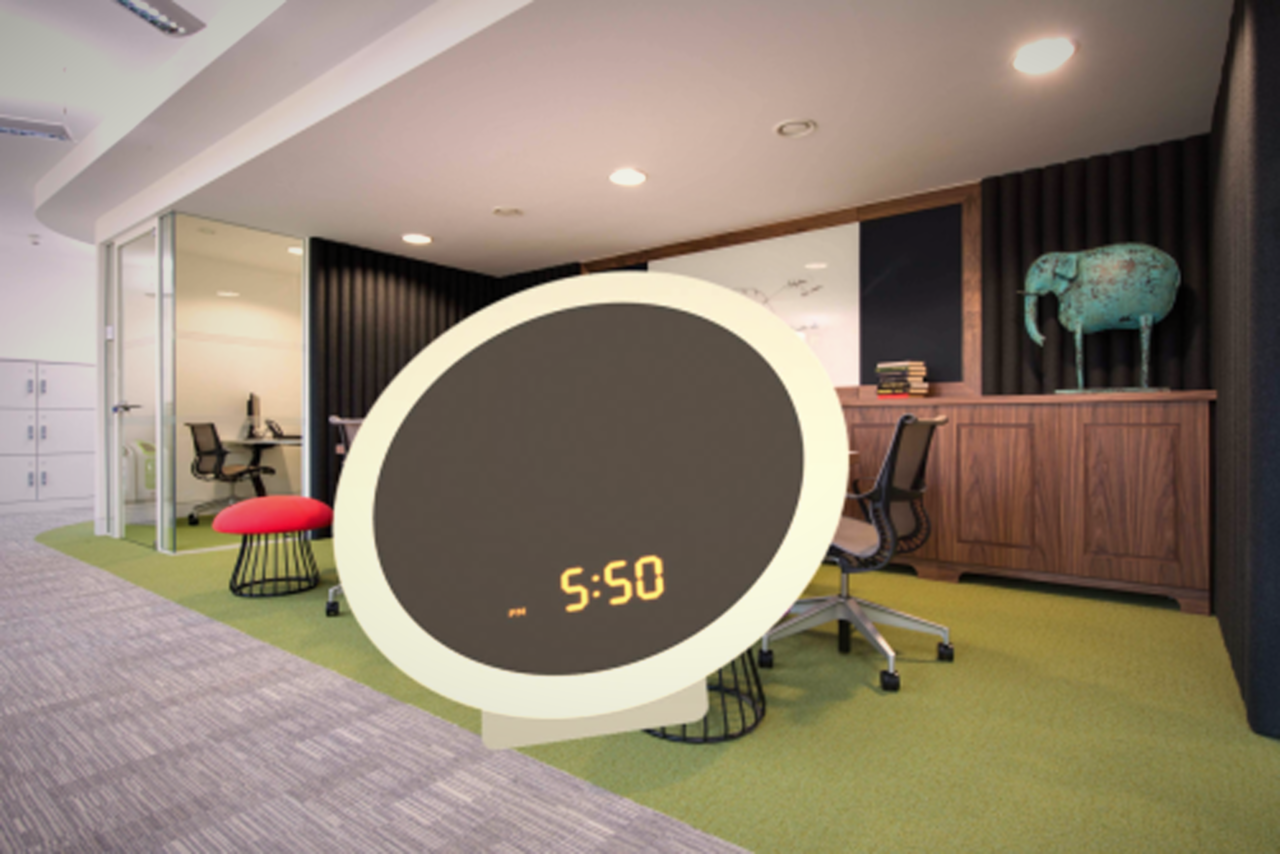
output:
5.50
